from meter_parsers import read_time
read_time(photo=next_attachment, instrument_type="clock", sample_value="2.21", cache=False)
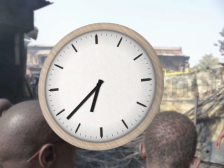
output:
6.38
